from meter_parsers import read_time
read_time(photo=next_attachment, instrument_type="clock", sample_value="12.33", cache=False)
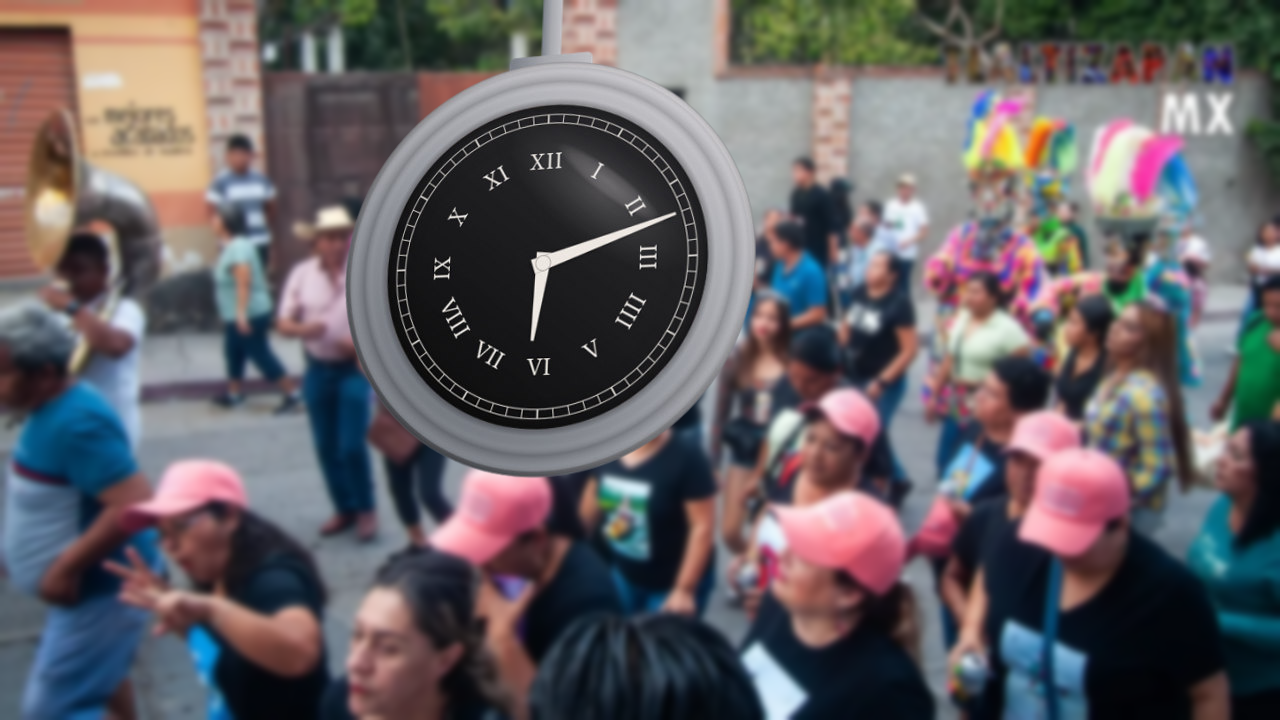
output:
6.12
